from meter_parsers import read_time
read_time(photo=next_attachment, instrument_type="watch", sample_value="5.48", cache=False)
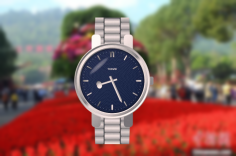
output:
8.26
